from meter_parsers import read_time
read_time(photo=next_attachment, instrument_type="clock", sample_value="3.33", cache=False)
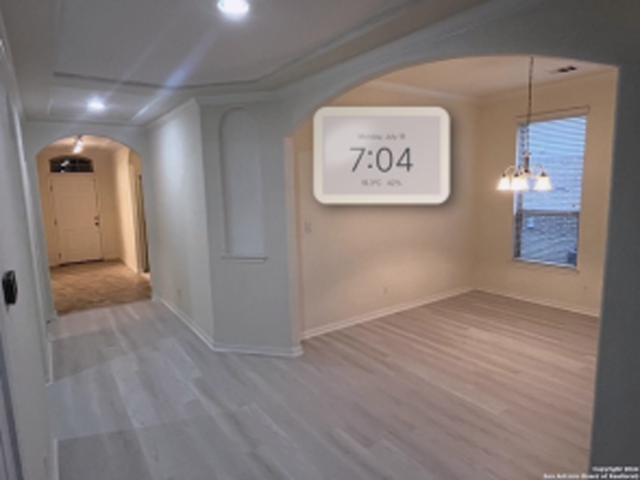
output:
7.04
